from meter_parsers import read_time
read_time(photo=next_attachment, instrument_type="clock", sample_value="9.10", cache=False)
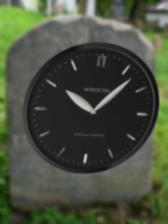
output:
10.07
